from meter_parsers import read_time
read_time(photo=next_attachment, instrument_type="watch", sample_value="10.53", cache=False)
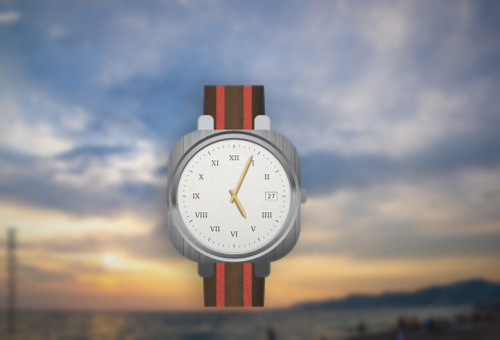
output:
5.04
